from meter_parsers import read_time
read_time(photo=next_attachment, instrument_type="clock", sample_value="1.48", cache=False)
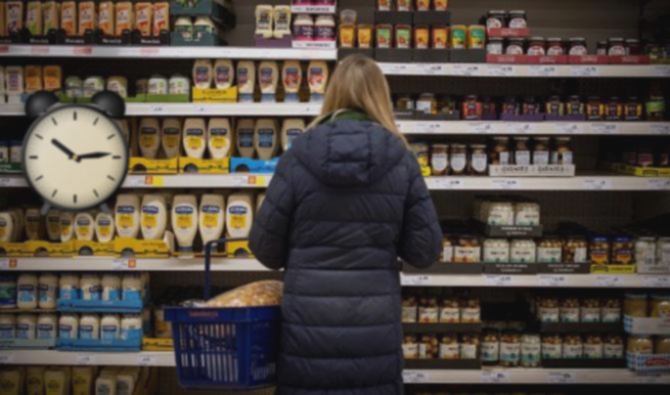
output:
10.14
